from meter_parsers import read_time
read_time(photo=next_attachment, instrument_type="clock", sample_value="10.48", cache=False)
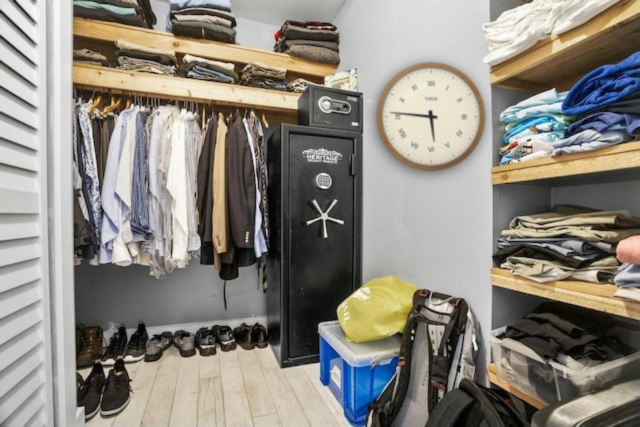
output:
5.46
